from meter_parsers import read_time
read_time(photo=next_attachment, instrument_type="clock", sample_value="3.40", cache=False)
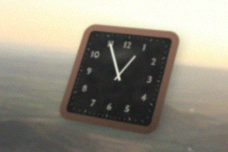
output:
12.55
